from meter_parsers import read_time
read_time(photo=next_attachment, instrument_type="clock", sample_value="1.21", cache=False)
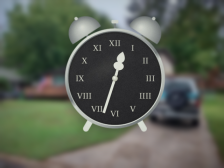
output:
12.33
